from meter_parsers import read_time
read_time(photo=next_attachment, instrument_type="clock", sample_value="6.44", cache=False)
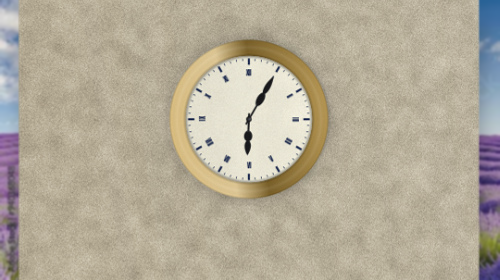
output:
6.05
